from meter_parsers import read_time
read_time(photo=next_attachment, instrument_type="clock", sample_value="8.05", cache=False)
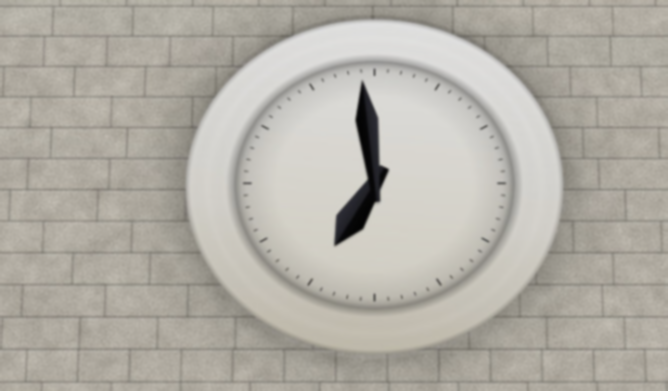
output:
6.59
